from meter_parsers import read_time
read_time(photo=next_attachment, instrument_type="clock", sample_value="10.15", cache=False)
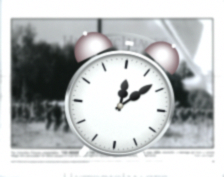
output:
12.08
